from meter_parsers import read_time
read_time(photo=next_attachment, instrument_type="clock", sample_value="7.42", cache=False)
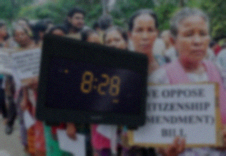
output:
8.28
